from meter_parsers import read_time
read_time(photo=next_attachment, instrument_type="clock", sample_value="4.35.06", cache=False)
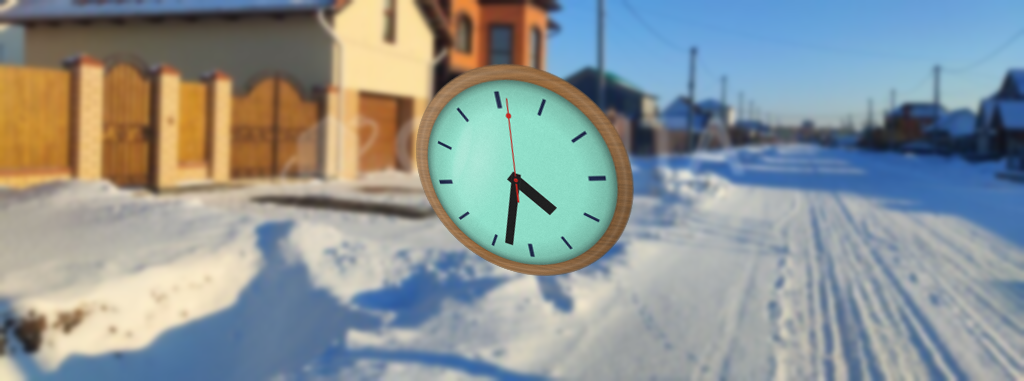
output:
4.33.01
